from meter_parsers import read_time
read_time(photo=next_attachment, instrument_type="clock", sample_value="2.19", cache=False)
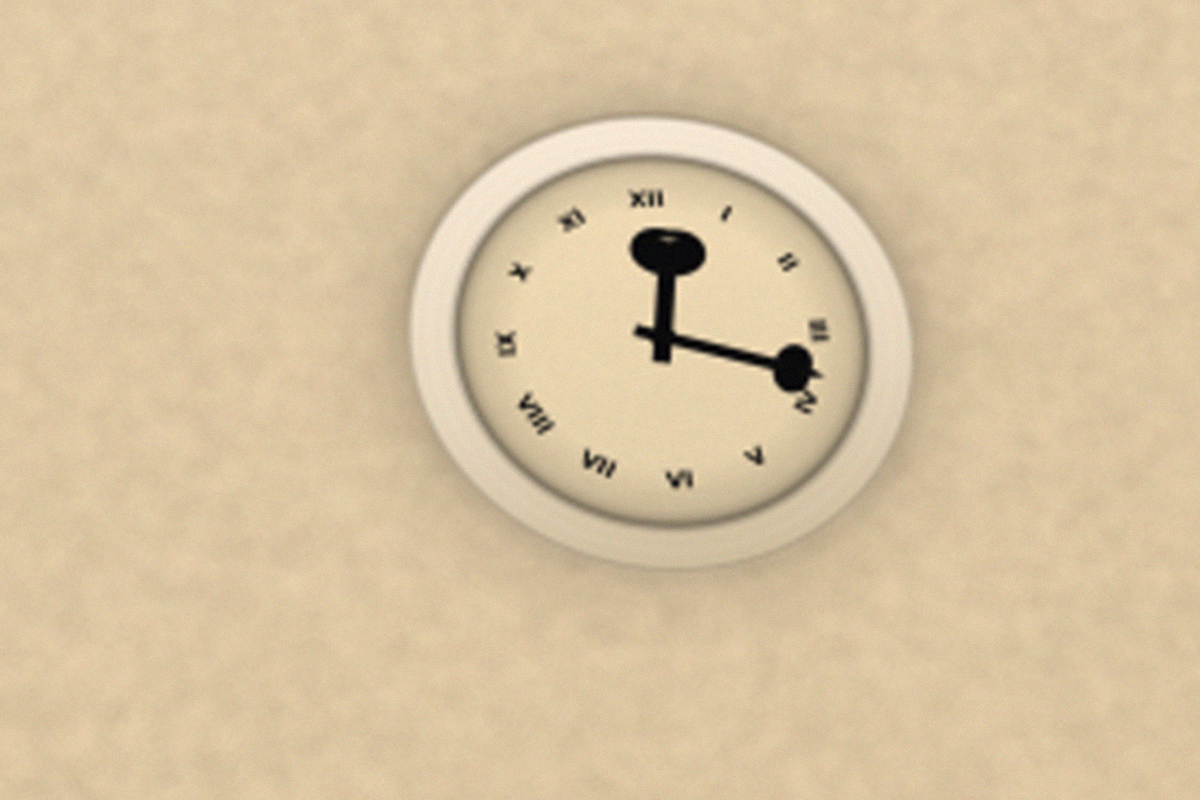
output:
12.18
